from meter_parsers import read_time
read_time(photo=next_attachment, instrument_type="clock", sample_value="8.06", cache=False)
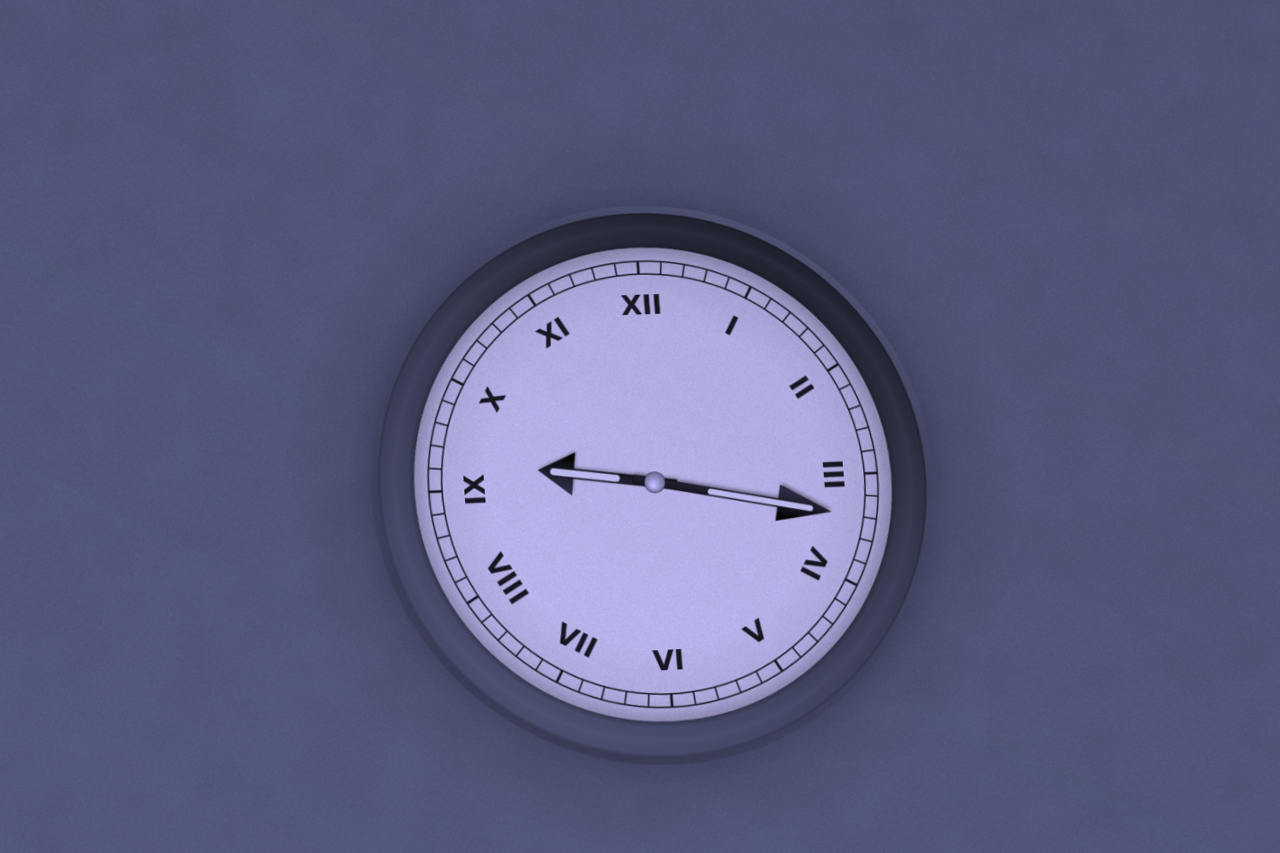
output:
9.17
